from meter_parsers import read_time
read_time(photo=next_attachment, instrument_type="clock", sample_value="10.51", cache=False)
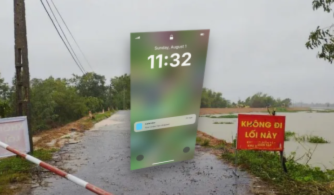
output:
11.32
